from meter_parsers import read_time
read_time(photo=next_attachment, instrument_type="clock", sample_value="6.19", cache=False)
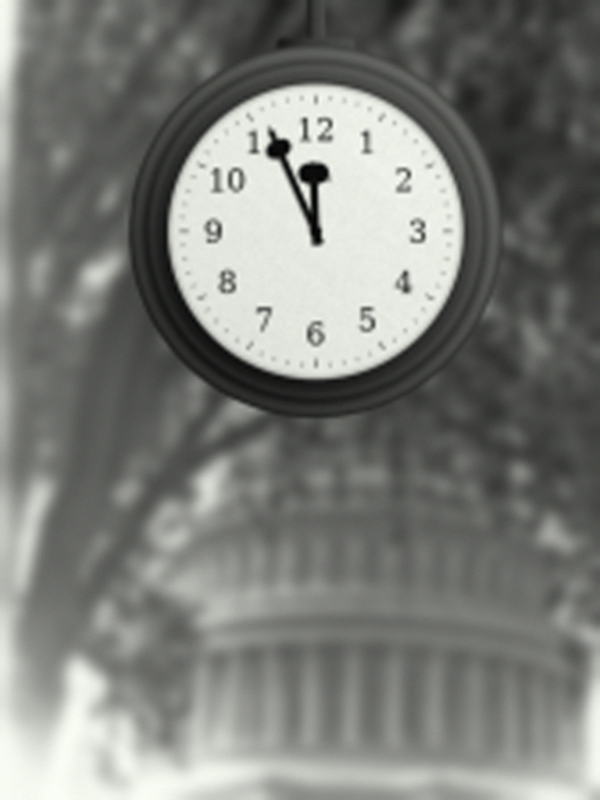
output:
11.56
